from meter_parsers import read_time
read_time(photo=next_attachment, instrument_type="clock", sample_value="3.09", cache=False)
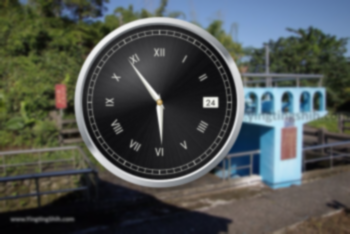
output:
5.54
